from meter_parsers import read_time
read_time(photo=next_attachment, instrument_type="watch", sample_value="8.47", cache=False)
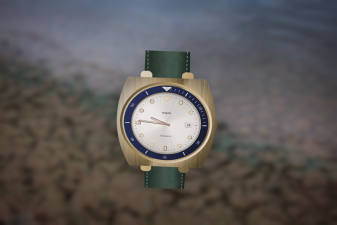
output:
9.46
